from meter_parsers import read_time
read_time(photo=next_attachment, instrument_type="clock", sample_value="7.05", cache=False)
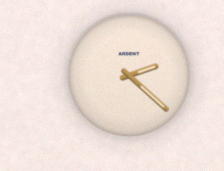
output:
2.22
